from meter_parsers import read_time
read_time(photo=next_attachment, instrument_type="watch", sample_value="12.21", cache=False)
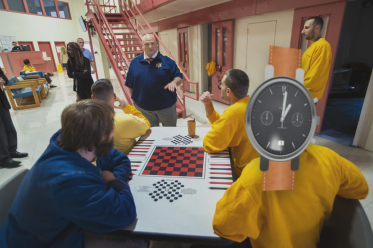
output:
1.01
